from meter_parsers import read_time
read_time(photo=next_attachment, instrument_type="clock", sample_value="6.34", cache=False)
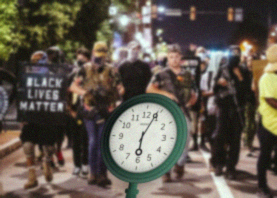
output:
6.04
